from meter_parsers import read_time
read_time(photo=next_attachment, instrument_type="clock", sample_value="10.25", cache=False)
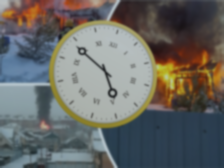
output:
4.49
